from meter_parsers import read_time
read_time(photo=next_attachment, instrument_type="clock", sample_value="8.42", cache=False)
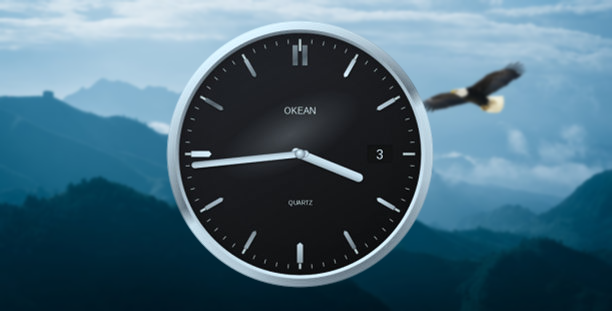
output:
3.44
